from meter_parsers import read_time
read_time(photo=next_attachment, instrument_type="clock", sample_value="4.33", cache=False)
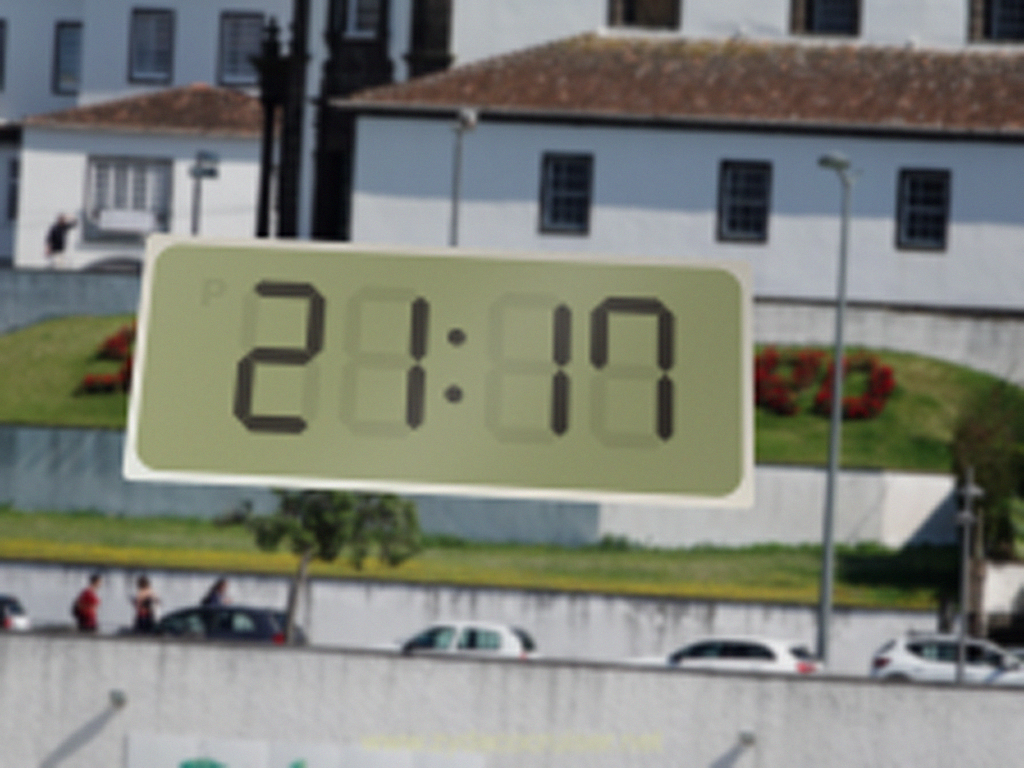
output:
21.17
